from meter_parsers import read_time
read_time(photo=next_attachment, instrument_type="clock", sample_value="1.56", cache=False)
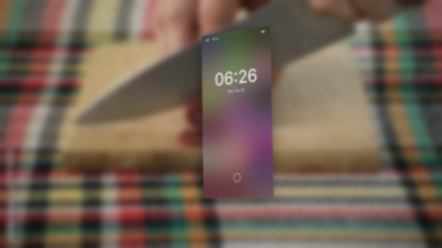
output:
6.26
